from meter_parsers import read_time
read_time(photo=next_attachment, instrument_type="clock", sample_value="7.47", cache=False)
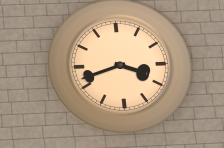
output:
3.42
